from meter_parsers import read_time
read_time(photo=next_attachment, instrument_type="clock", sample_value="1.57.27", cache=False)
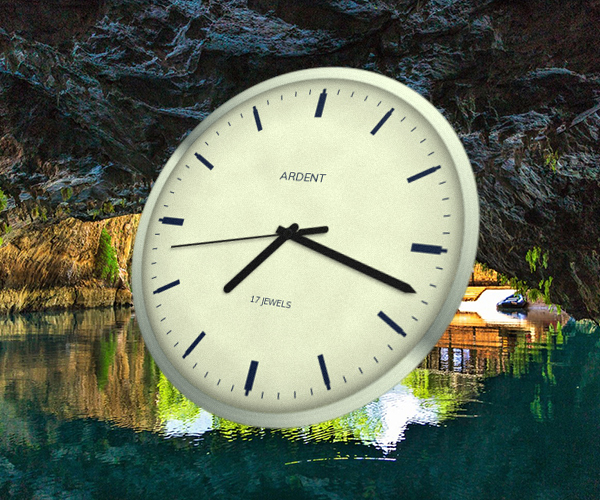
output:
7.17.43
